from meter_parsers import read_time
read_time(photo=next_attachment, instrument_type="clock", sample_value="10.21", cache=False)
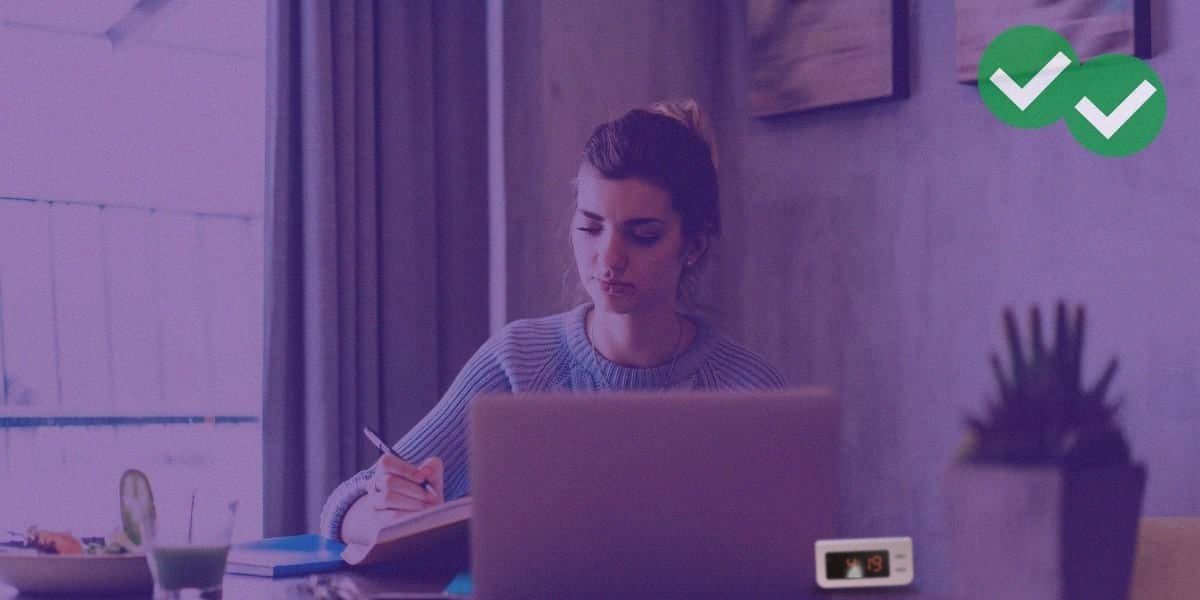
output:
4.19
